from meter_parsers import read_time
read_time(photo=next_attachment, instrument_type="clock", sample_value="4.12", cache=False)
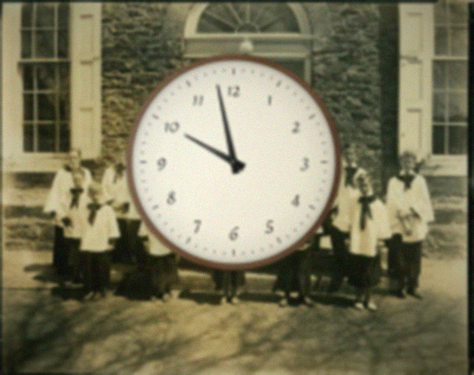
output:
9.58
